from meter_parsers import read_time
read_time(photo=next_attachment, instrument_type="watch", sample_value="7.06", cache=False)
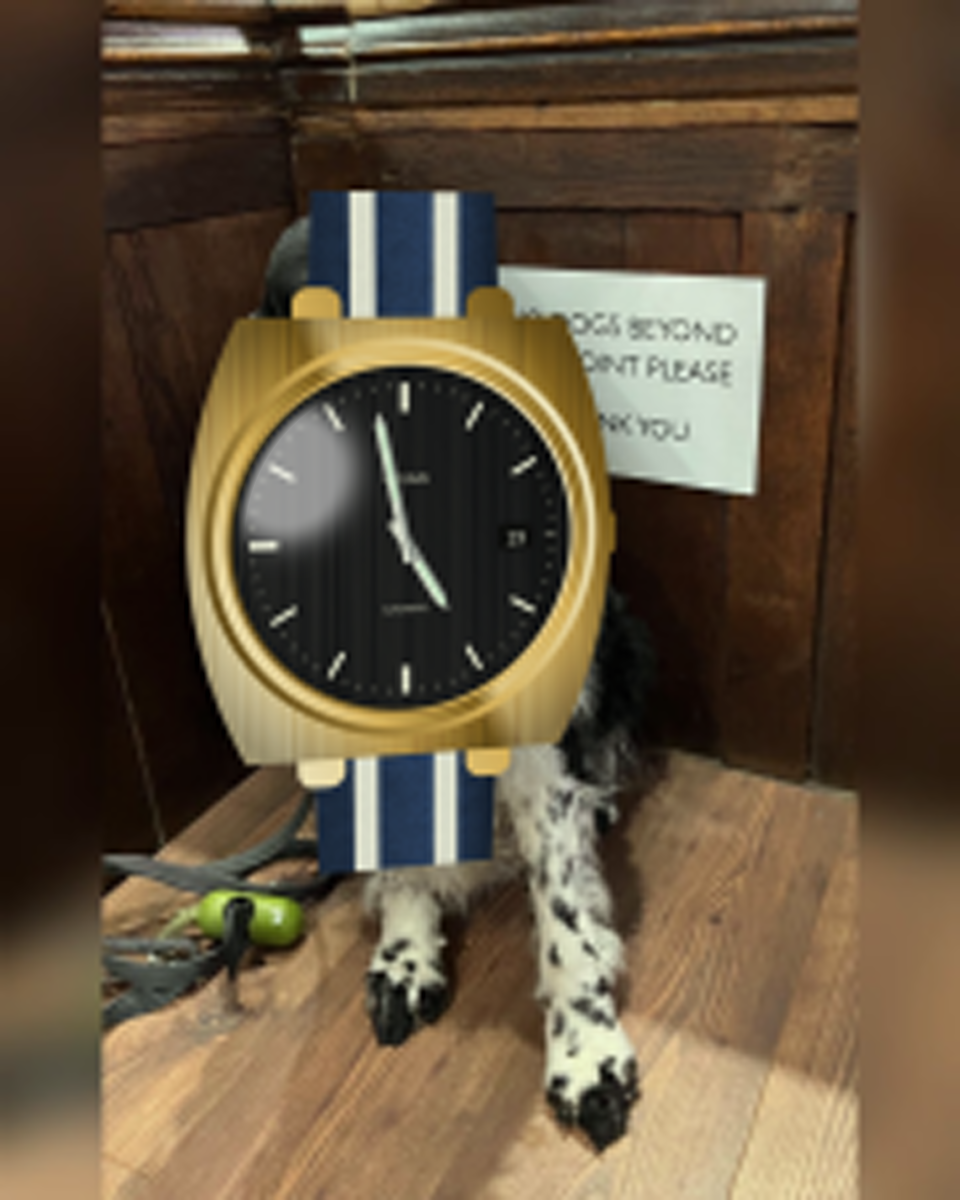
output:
4.58
